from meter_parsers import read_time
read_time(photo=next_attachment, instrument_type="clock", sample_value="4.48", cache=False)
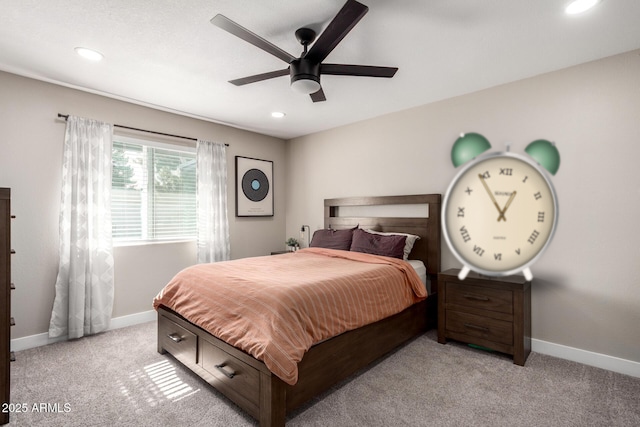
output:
12.54
